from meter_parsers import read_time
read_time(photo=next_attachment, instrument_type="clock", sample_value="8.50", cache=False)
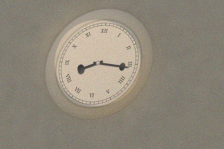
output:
8.16
